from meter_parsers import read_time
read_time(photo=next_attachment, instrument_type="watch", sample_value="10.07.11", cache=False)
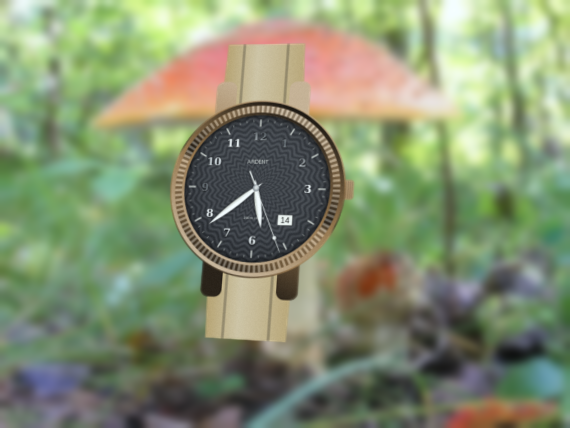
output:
5.38.26
